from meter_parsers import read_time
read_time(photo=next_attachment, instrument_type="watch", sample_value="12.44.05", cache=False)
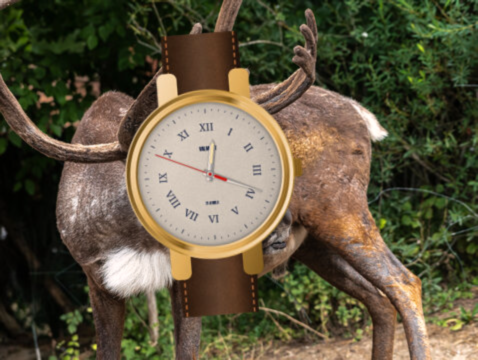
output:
12.18.49
